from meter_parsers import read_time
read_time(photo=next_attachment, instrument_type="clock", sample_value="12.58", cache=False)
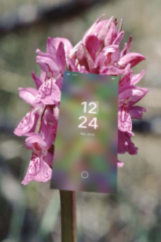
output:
12.24
